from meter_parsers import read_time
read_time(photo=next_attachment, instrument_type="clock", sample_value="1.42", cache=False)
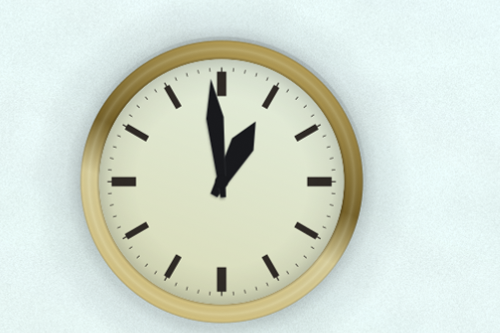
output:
12.59
